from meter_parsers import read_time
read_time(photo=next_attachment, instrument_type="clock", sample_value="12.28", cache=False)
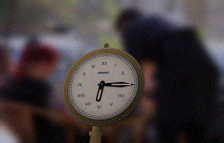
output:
6.15
